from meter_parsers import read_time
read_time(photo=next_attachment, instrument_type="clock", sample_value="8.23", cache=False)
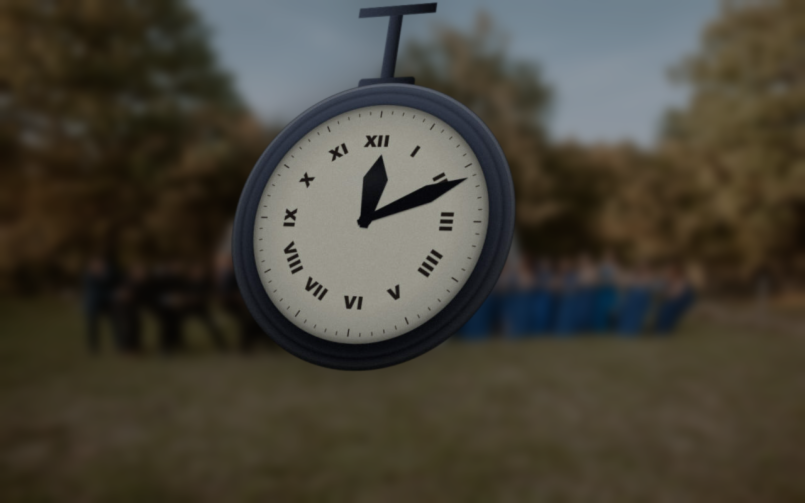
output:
12.11
